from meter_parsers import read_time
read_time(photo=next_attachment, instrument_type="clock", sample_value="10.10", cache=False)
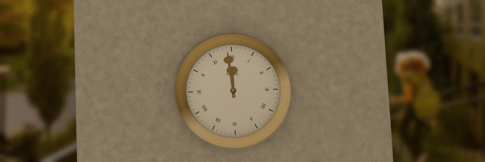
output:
11.59
